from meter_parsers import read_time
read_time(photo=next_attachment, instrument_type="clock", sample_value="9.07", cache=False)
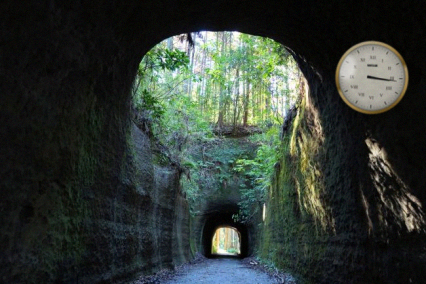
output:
3.16
